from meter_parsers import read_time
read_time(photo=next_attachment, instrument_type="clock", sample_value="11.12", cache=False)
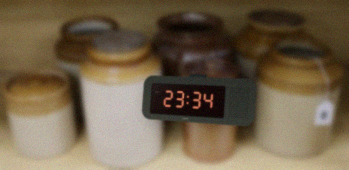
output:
23.34
